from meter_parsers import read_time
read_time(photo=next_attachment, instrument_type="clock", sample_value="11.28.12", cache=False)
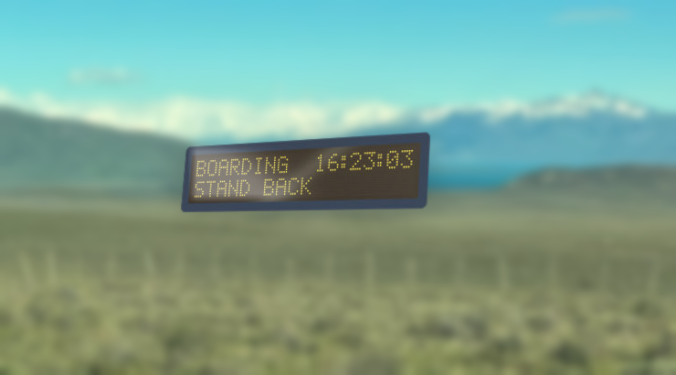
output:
16.23.03
